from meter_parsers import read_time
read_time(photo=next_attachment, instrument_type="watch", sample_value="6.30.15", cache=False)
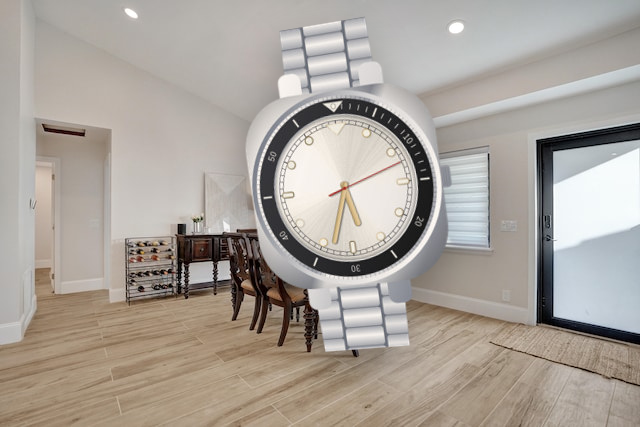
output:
5.33.12
